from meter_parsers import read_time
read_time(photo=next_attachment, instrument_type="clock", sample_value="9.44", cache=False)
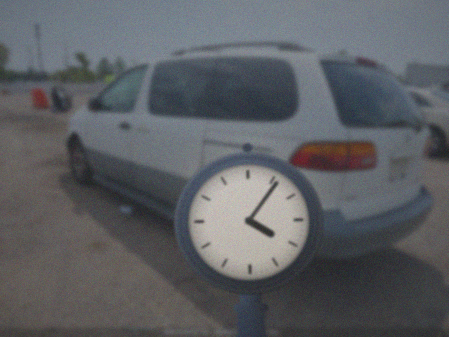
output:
4.06
